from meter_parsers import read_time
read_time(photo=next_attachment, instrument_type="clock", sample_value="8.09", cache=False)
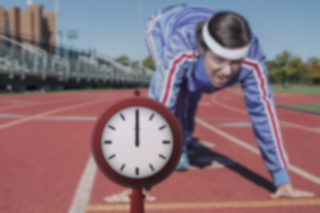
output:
12.00
